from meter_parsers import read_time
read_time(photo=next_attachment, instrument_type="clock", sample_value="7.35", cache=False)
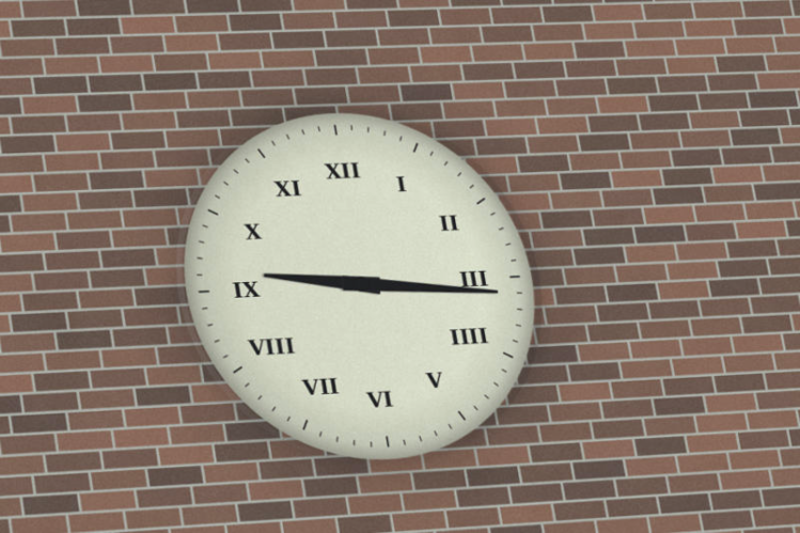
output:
9.16
